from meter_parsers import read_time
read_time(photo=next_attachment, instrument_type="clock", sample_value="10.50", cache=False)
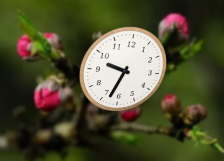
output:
9.33
